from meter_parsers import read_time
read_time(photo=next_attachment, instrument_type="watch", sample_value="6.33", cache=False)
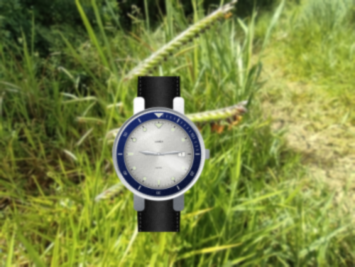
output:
9.14
